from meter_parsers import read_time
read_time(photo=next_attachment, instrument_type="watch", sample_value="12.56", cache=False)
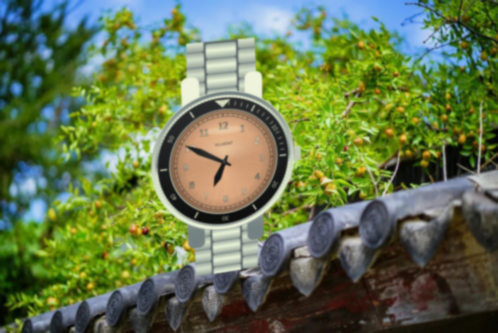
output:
6.50
